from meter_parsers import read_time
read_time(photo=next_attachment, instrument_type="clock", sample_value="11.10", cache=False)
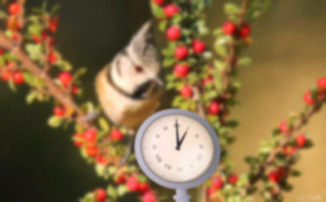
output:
1.00
